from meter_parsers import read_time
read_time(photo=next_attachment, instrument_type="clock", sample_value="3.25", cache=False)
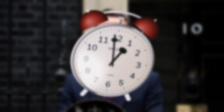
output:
12.59
